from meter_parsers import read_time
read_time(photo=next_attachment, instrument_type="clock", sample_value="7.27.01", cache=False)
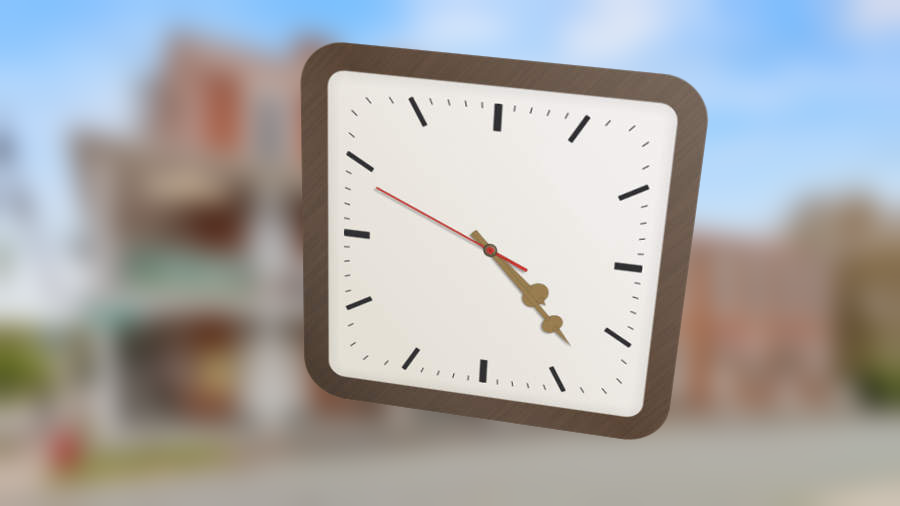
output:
4.22.49
